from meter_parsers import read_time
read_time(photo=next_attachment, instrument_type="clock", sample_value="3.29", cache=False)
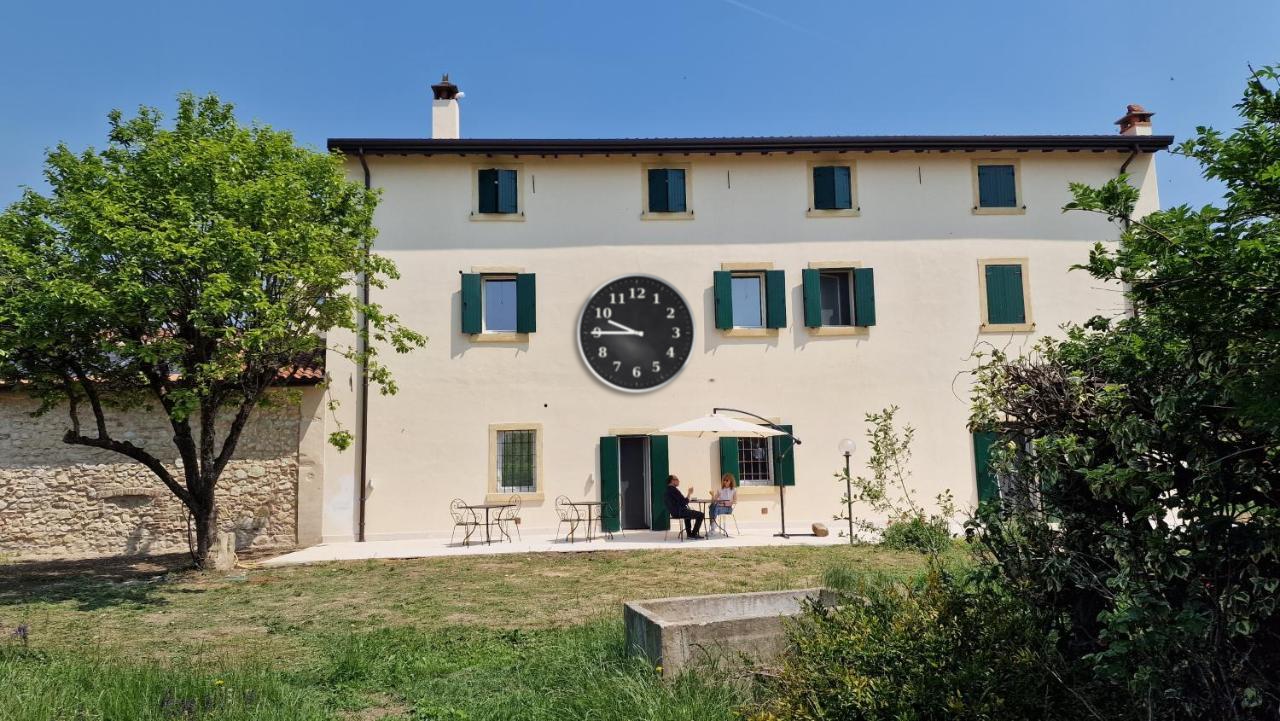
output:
9.45
